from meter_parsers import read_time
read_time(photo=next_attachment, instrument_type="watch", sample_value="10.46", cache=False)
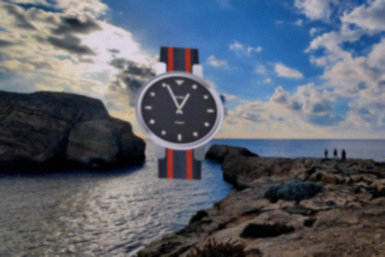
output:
12.56
